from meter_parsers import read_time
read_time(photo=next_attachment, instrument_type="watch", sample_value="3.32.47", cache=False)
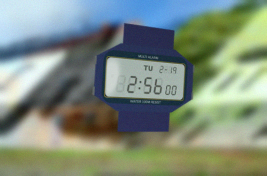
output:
2.56.00
